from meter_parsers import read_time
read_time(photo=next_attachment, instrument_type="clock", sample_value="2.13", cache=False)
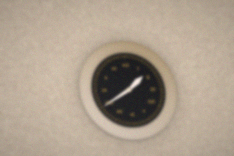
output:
1.40
